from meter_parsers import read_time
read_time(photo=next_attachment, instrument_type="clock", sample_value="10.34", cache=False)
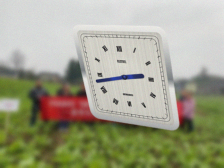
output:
2.43
